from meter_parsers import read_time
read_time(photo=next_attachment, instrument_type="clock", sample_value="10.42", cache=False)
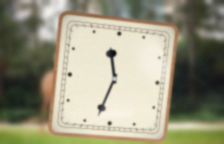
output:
11.33
